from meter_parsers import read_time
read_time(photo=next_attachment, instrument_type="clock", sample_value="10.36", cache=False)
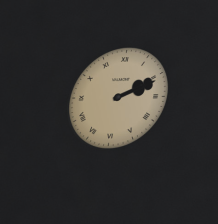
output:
2.11
